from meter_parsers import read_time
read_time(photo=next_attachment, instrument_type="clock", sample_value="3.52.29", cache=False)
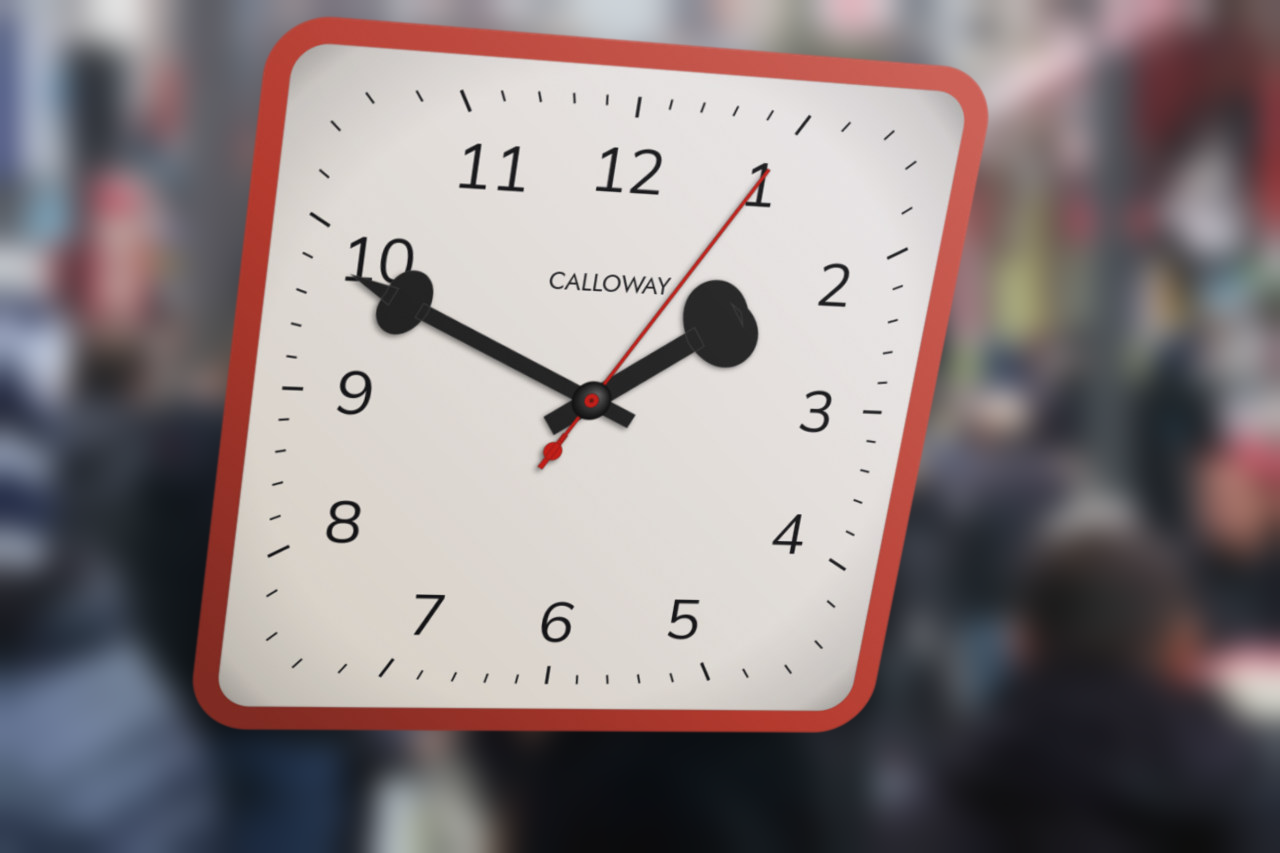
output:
1.49.05
